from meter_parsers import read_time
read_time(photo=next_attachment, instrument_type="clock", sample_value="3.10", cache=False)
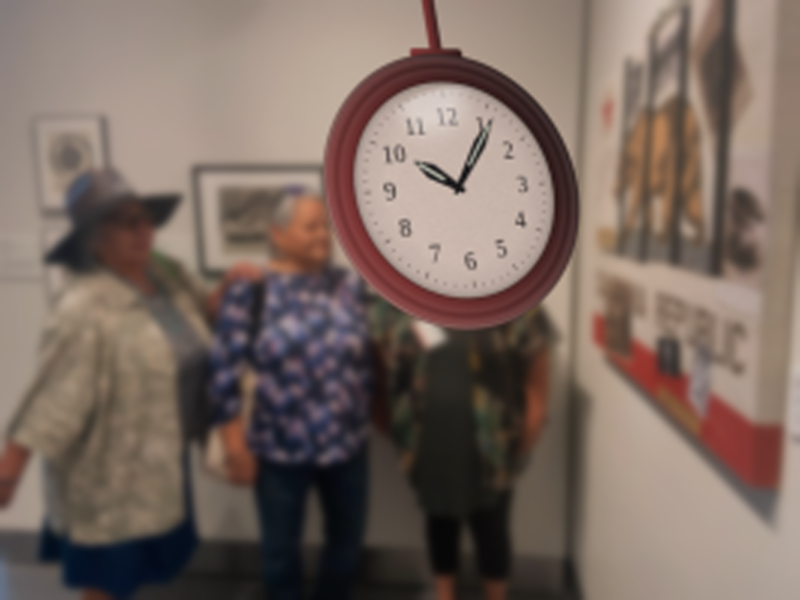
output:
10.06
